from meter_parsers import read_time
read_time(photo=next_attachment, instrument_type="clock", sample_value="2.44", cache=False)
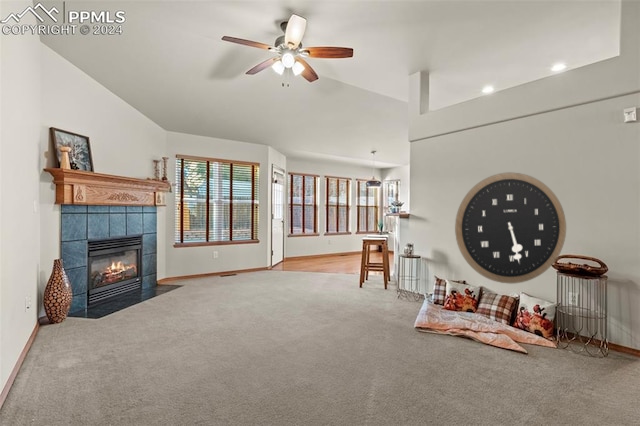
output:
5.28
